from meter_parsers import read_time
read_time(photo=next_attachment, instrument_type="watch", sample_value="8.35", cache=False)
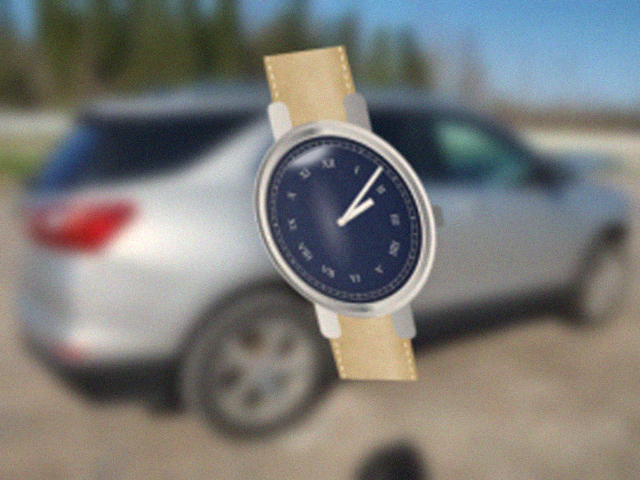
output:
2.08
